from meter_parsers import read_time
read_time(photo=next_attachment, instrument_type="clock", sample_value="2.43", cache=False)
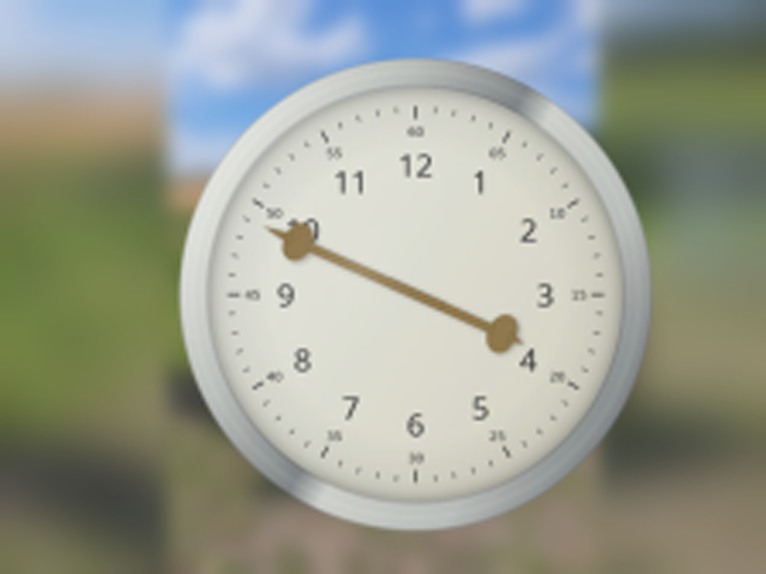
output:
3.49
